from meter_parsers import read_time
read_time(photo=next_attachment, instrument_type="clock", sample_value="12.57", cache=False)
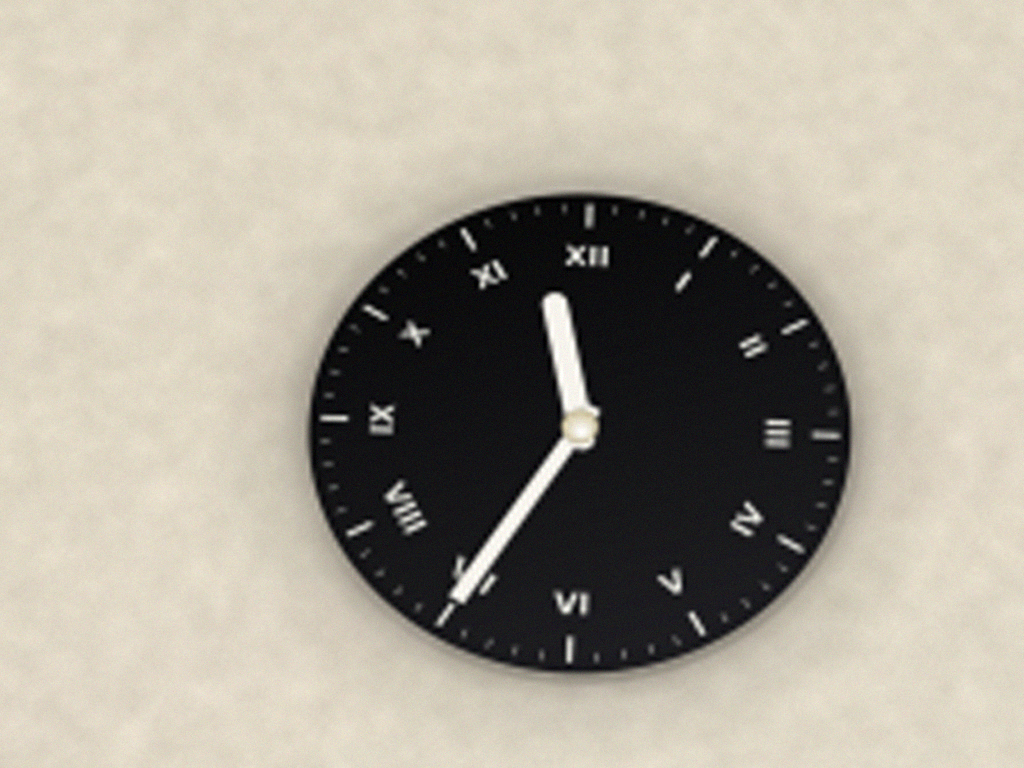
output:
11.35
